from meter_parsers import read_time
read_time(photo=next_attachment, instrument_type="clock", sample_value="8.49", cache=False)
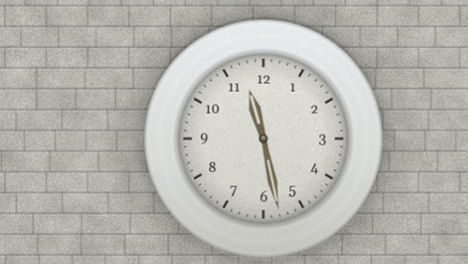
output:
11.28
